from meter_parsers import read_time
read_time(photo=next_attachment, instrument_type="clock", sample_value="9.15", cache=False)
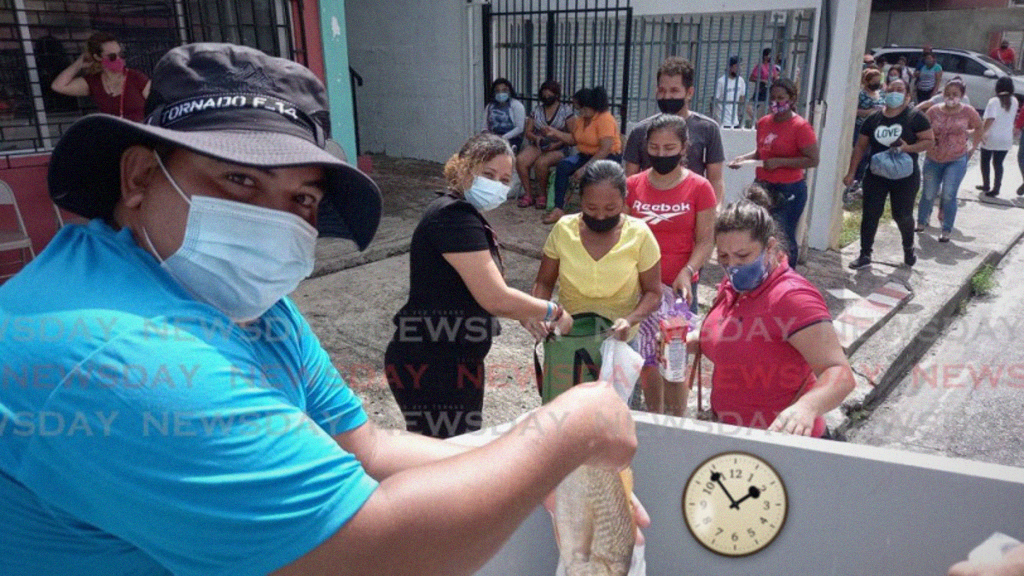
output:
1.54
